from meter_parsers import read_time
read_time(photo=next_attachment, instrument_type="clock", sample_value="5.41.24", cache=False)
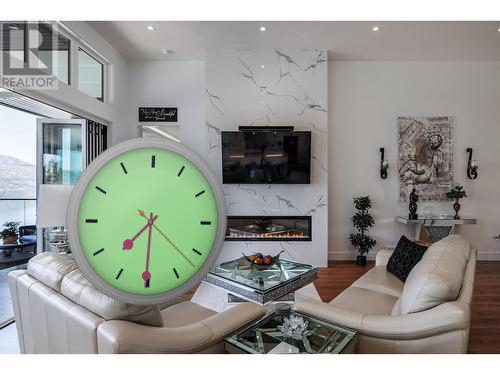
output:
7.30.22
